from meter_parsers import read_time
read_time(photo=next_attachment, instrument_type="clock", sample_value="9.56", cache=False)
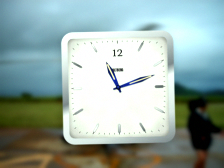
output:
11.12
